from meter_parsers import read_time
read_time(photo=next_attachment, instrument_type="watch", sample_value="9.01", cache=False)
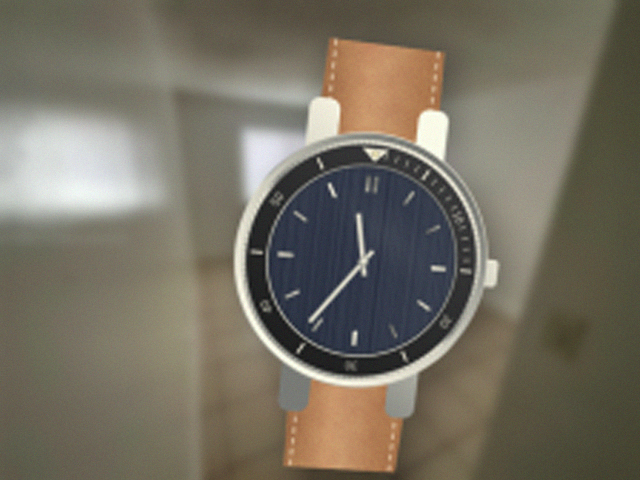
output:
11.36
